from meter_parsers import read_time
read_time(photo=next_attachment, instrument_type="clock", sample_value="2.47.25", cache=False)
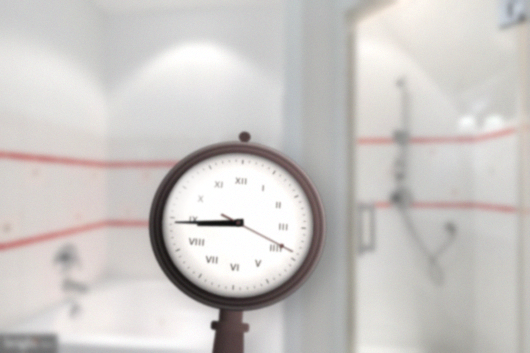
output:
8.44.19
